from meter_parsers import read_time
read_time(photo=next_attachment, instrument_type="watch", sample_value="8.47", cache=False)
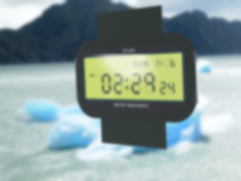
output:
2.29
